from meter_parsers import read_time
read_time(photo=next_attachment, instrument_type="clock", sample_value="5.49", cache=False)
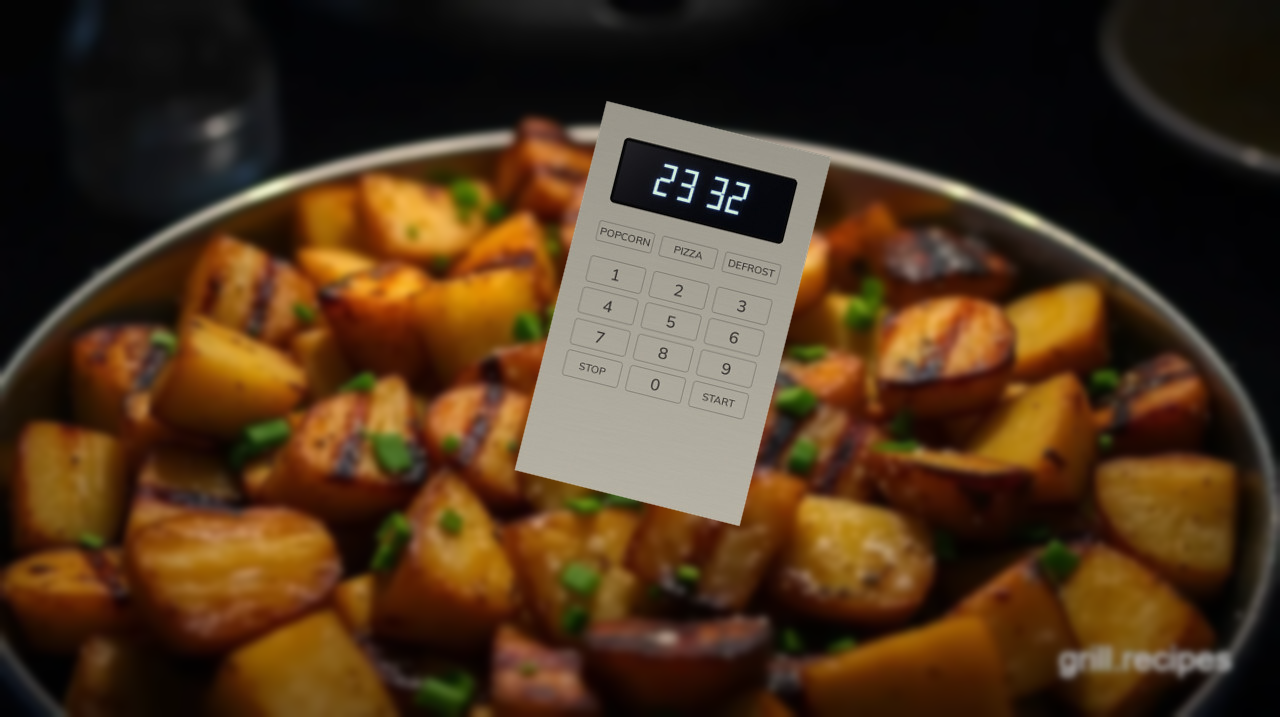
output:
23.32
